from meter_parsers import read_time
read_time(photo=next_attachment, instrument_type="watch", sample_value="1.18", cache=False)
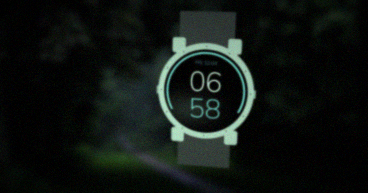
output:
6.58
